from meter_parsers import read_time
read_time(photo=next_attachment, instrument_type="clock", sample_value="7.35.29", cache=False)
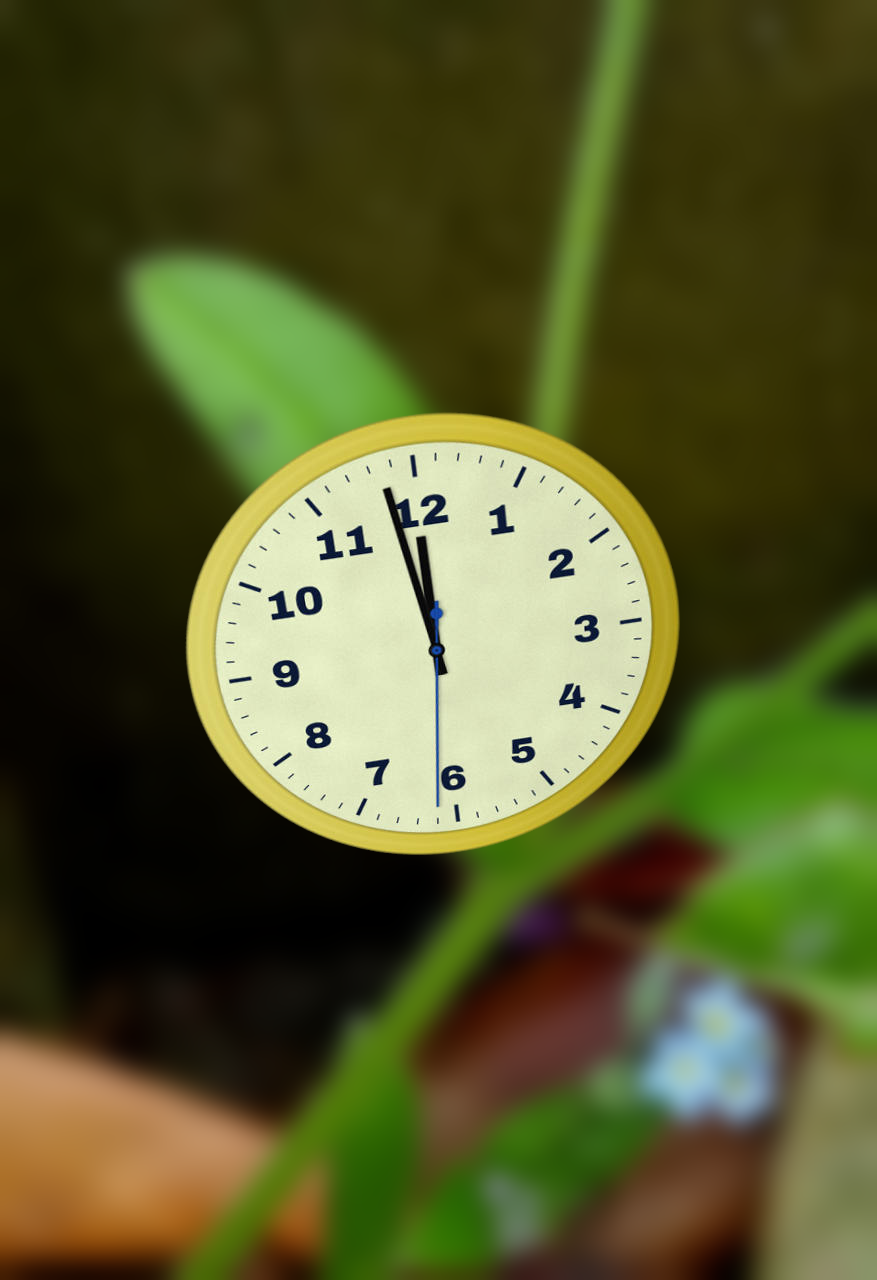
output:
11.58.31
